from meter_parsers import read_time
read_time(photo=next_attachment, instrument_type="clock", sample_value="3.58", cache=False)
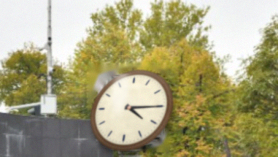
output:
4.15
